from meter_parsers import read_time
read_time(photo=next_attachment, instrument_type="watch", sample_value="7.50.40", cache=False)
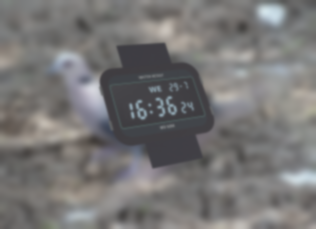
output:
16.36.24
